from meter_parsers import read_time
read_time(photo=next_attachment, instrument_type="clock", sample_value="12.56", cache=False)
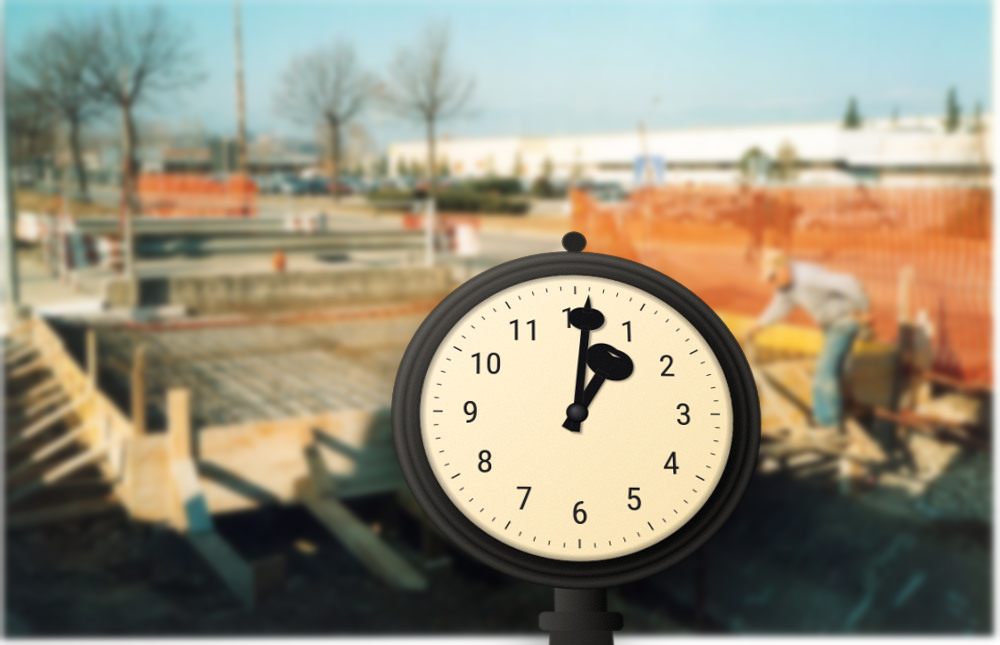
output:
1.01
